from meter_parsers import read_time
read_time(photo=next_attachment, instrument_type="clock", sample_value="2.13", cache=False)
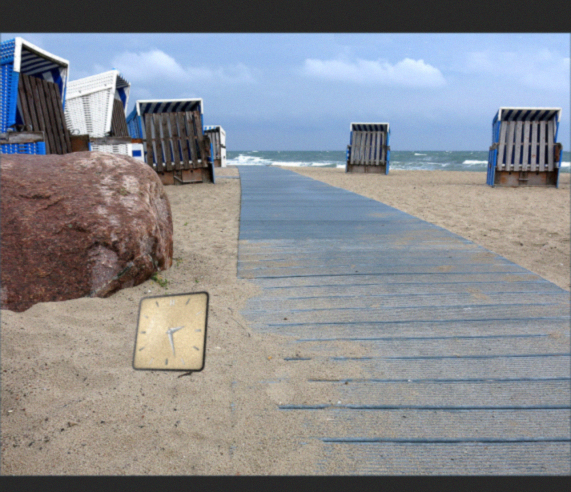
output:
2.27
